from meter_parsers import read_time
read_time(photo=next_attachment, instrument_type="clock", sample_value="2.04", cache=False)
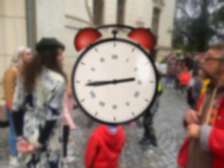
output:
2.44
